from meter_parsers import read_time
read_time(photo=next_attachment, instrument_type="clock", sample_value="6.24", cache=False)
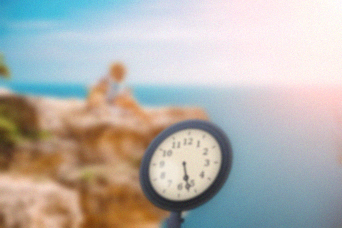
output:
5.27
